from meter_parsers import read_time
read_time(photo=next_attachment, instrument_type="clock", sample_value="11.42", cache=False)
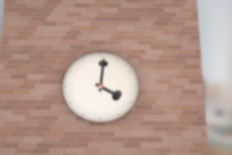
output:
4.01
